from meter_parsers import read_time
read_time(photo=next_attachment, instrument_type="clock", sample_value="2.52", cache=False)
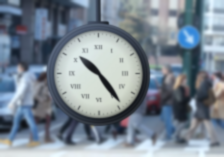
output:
10.24
